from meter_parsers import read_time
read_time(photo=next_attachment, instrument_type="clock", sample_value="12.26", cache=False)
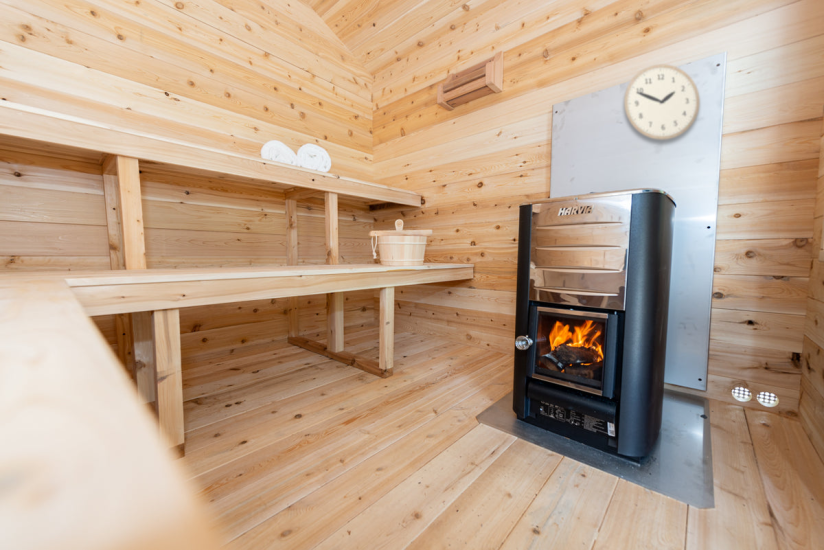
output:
1.49
